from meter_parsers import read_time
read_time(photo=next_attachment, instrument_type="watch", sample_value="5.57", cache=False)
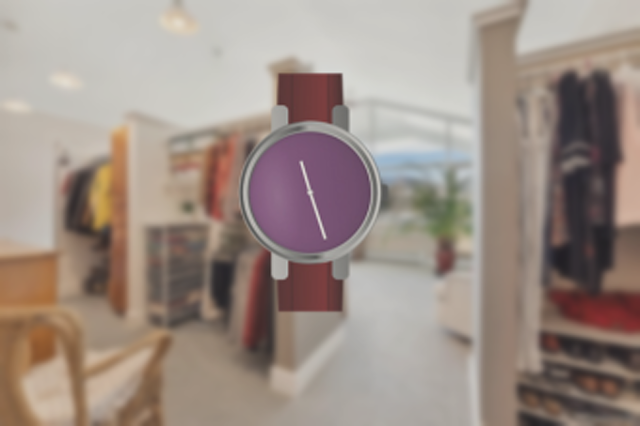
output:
11.27
